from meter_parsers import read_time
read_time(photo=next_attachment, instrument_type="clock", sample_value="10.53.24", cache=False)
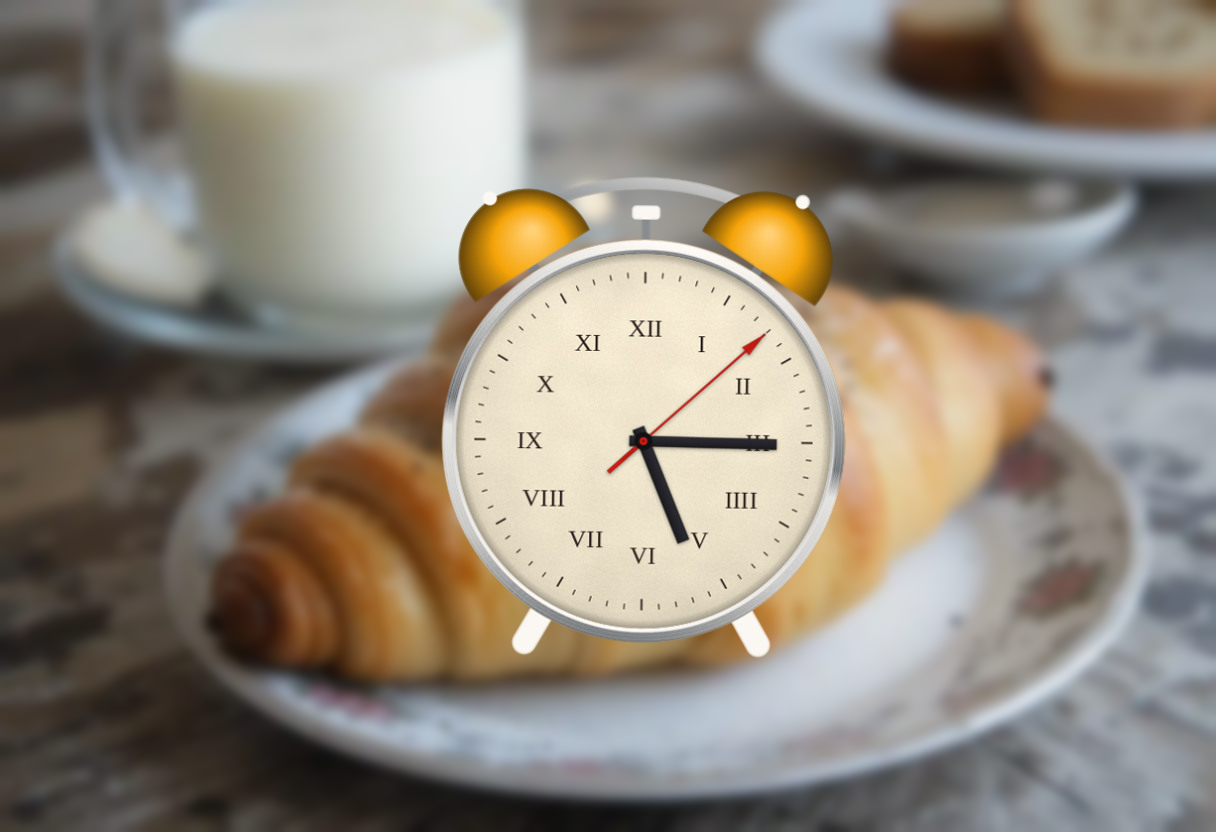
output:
5.15.08
